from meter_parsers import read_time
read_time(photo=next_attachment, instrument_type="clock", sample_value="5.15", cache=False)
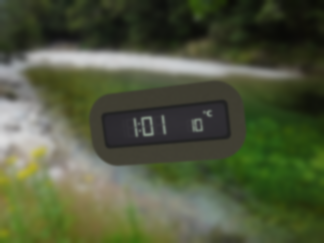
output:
1.01
